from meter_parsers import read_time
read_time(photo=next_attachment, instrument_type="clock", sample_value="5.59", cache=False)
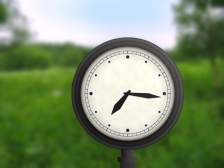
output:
7.16
